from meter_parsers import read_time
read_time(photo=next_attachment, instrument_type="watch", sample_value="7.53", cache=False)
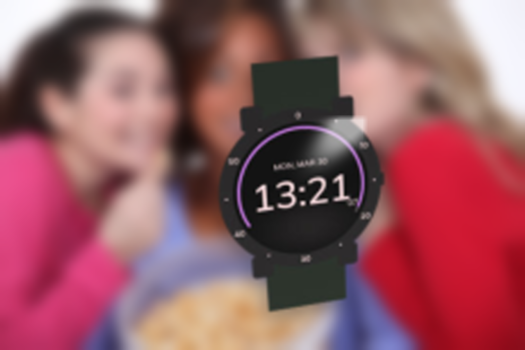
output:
13.21
